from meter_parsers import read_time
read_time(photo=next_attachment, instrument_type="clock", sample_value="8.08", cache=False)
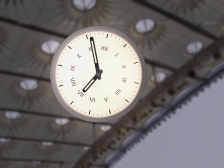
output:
6.56
